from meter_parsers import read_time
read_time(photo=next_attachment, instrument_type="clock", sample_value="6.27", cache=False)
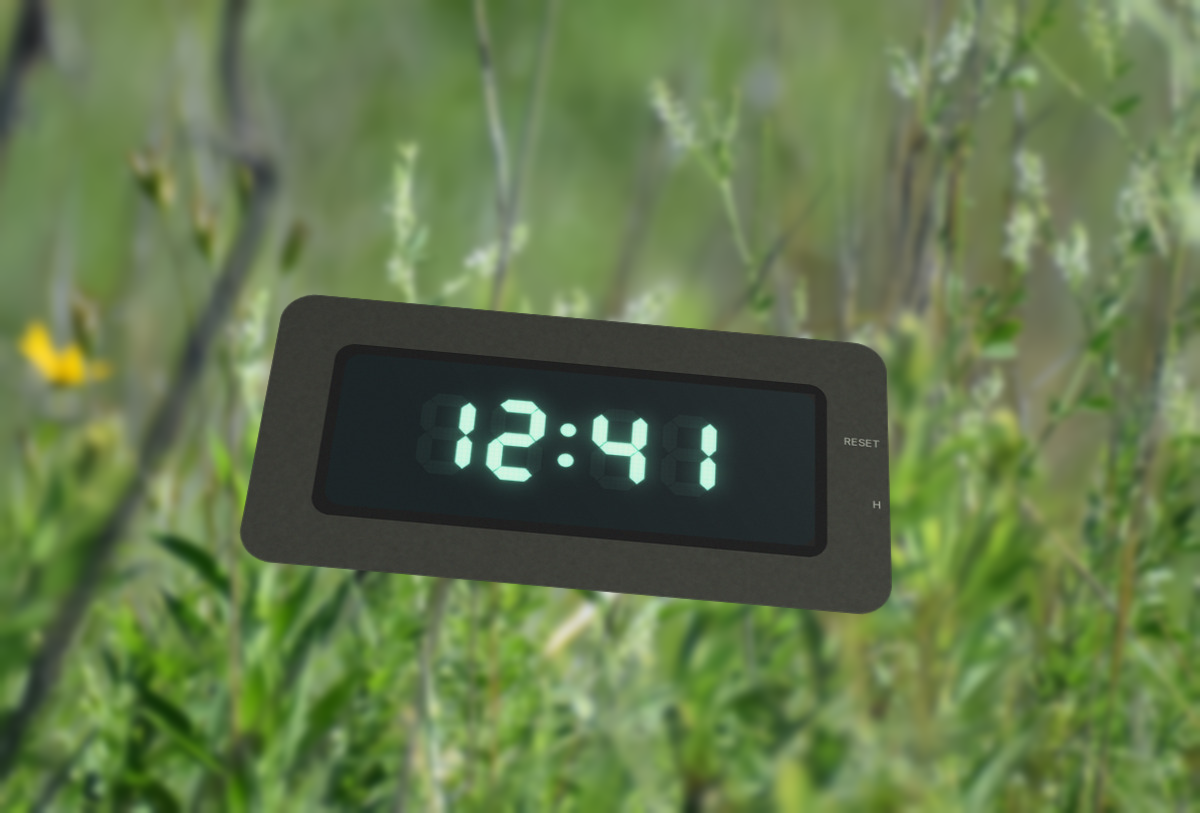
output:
12.41
